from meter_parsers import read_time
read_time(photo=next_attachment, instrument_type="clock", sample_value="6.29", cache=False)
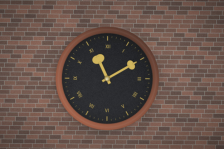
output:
11.10
